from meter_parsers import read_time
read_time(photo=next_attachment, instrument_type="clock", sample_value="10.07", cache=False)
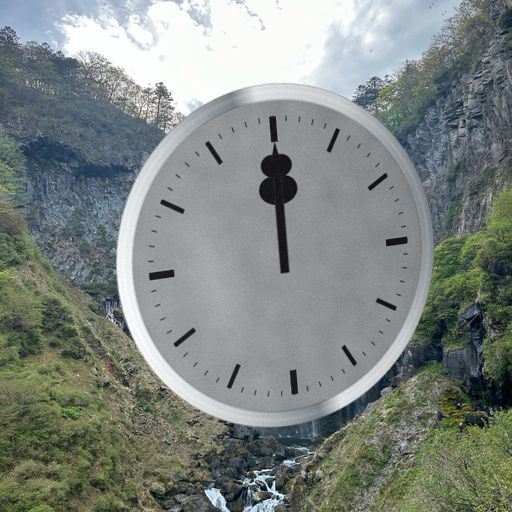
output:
12.00
